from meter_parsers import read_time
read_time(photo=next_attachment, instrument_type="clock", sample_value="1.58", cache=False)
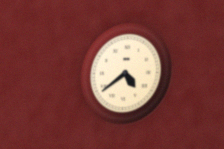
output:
4.39
